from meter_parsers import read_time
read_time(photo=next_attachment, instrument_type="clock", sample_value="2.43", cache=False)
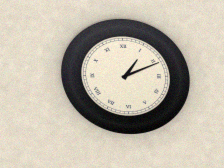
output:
1.11
